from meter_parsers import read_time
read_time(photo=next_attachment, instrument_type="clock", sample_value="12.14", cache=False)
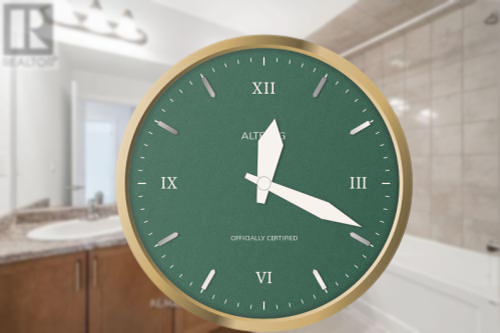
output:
12.19
